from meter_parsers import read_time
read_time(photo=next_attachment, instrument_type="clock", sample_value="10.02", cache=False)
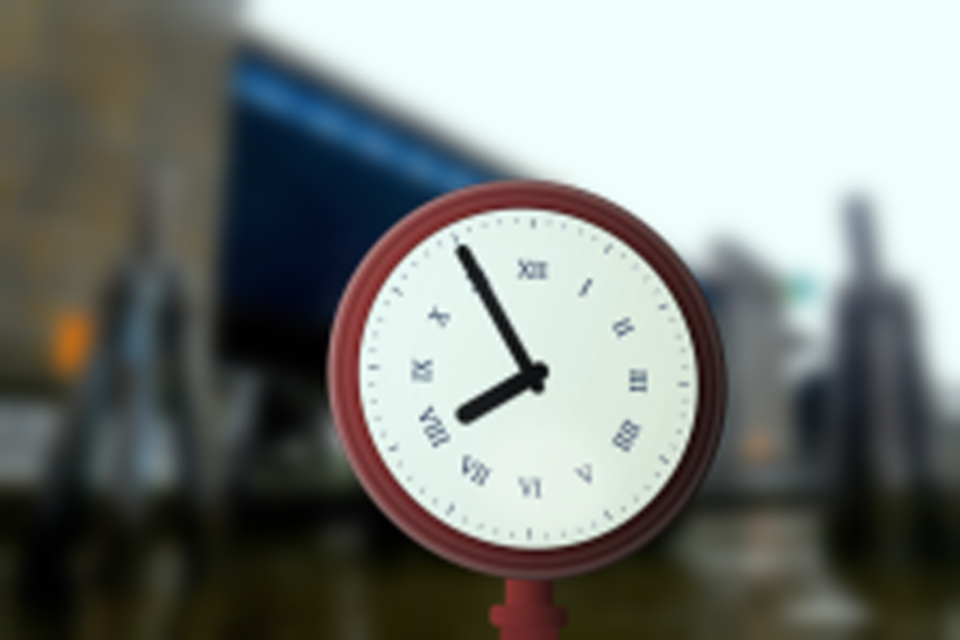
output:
7.55
